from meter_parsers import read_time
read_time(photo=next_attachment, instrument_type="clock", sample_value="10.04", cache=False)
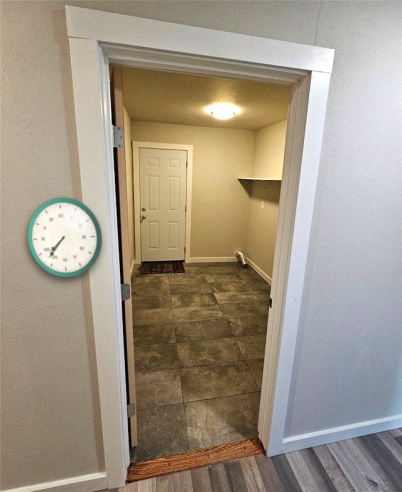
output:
7.37
